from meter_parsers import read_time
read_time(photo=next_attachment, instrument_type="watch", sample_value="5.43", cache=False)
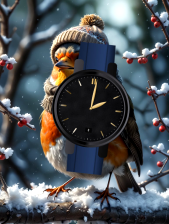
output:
2.01
